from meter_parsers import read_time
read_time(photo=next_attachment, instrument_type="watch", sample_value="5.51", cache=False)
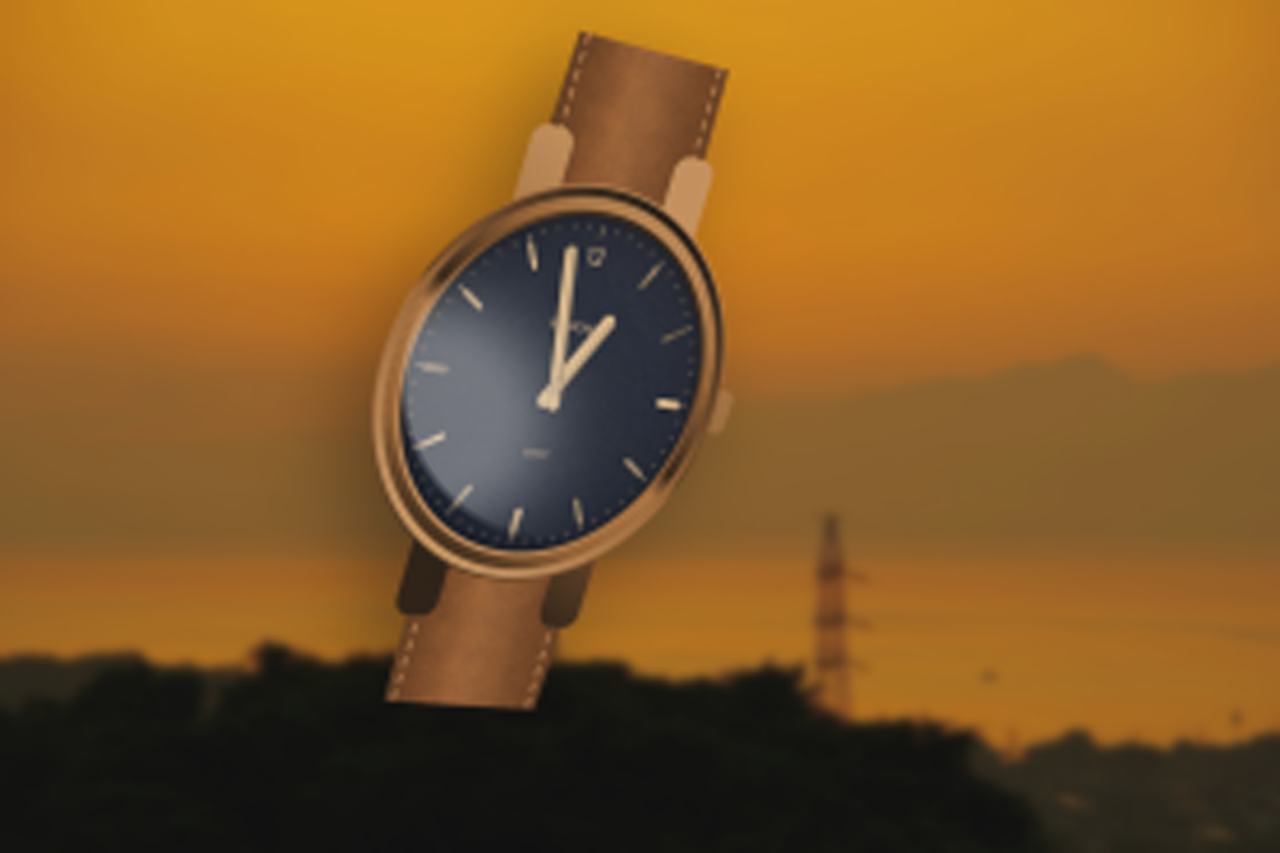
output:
12.58
